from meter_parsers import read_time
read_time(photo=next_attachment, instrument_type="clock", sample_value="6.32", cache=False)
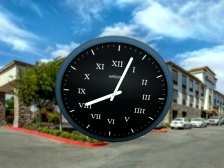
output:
8.03
